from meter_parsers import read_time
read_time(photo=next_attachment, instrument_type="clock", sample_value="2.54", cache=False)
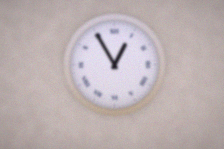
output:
12.55
